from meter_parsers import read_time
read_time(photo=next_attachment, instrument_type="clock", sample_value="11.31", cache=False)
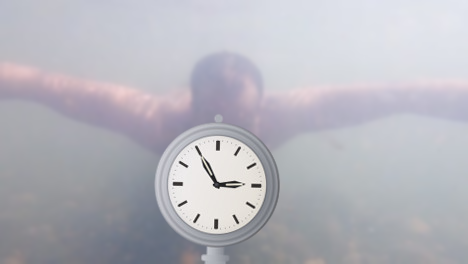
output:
2.55
